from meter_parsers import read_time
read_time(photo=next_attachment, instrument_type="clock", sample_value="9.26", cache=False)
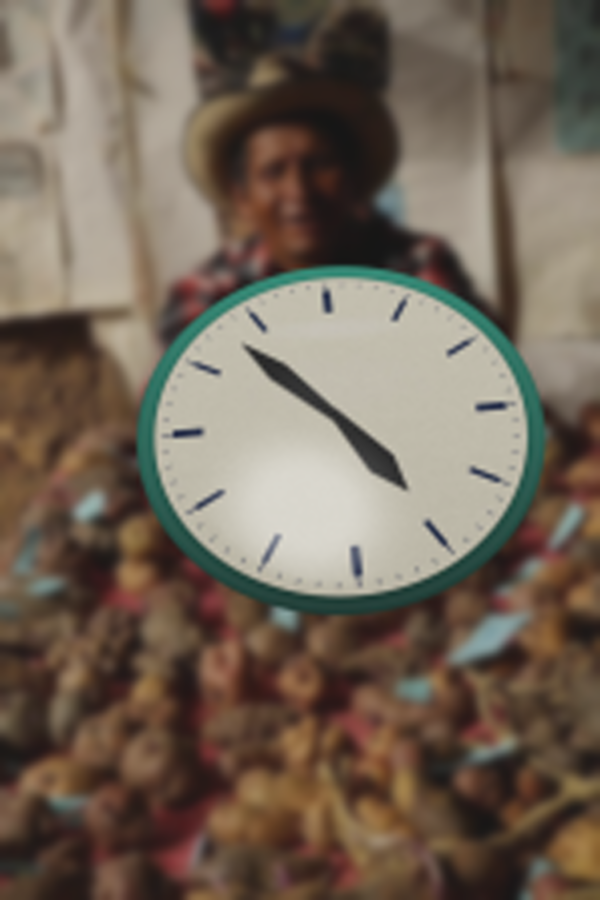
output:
4.53
